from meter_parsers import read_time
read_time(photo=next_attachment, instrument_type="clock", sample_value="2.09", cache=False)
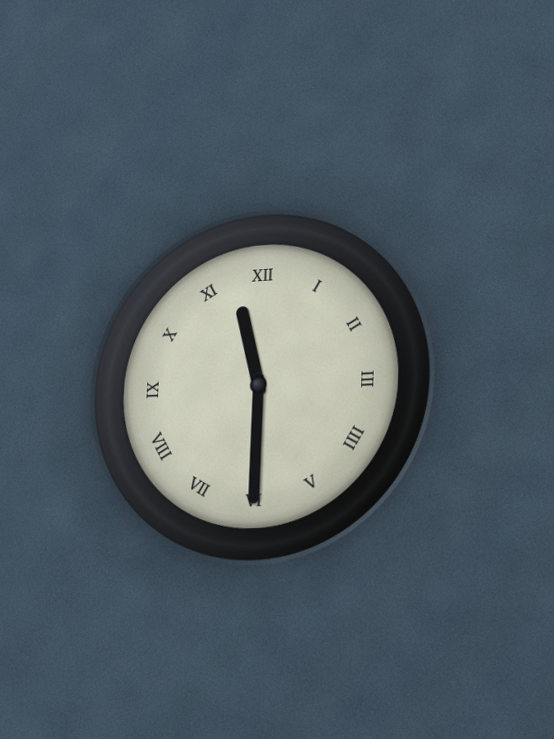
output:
11.30
